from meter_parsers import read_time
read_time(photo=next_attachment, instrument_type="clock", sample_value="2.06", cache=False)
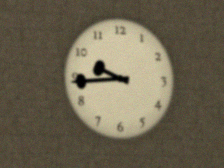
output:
9.44
